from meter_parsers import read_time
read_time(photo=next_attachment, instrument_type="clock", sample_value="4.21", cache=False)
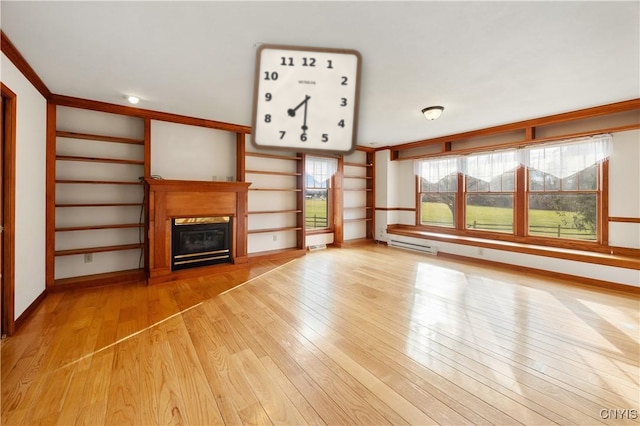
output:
7.30
